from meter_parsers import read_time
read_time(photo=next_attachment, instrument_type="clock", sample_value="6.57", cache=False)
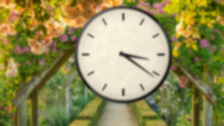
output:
3.21
